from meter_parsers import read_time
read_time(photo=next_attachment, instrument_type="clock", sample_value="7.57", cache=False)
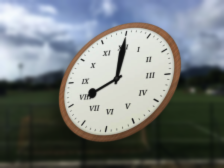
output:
8.00
